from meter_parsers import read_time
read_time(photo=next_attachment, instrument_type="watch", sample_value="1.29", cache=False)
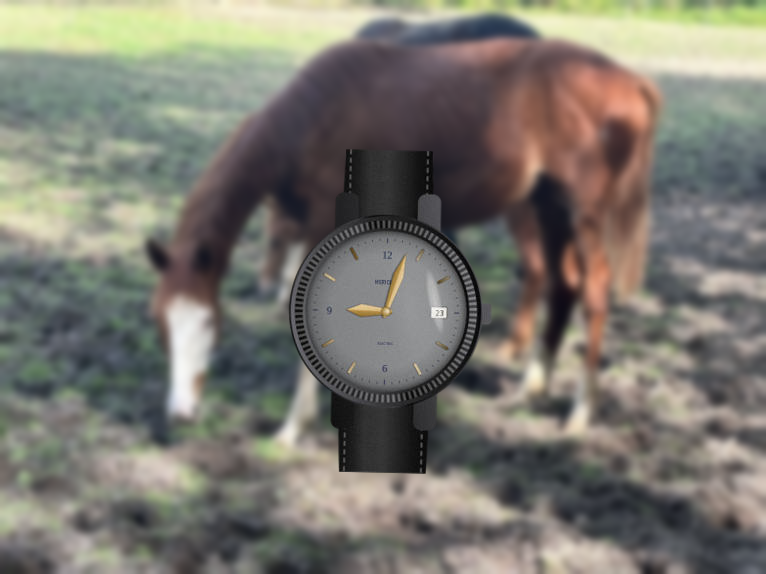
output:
9.03
